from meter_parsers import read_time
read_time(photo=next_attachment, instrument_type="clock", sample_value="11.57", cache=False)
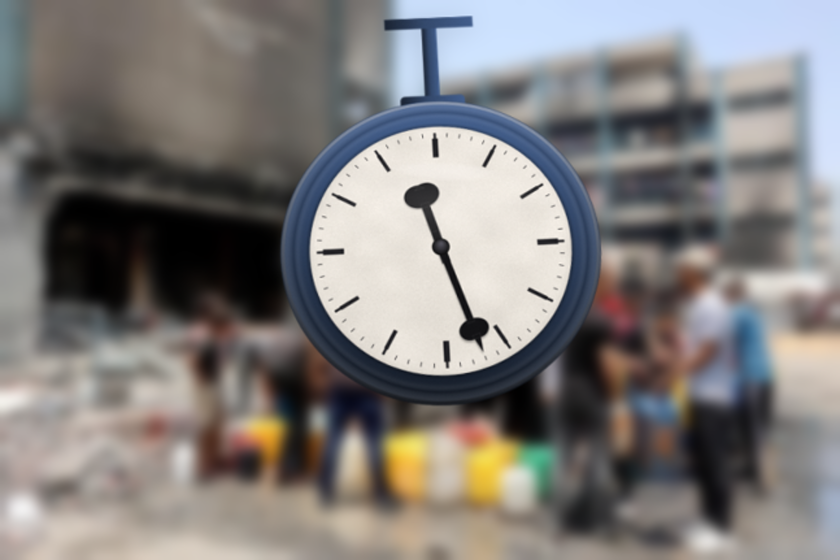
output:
11.27
